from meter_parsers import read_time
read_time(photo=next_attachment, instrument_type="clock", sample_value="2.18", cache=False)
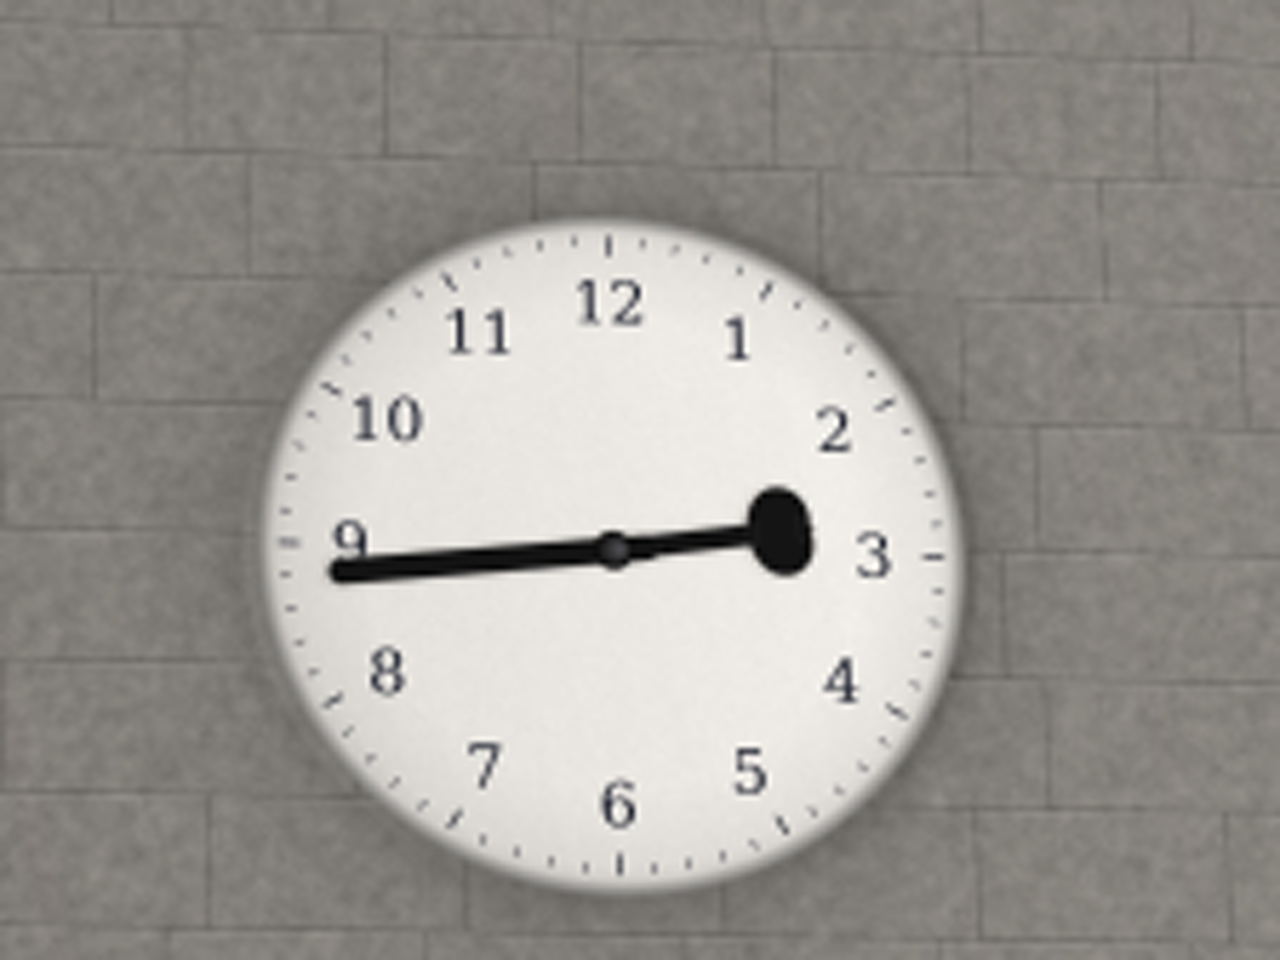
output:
2.44
